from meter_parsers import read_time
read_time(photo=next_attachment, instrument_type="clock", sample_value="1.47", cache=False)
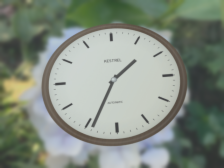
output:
1.34
